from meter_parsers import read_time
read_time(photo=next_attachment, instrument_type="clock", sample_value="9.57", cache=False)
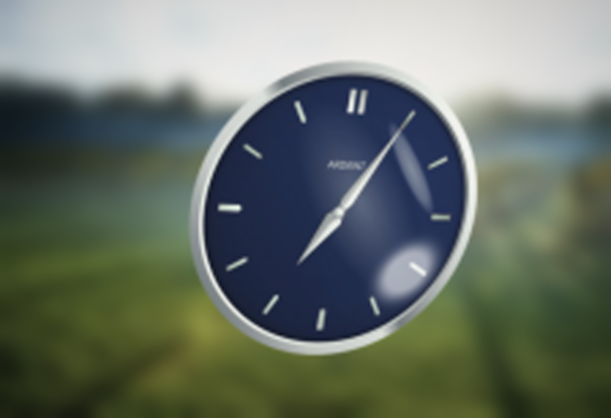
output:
7.05
